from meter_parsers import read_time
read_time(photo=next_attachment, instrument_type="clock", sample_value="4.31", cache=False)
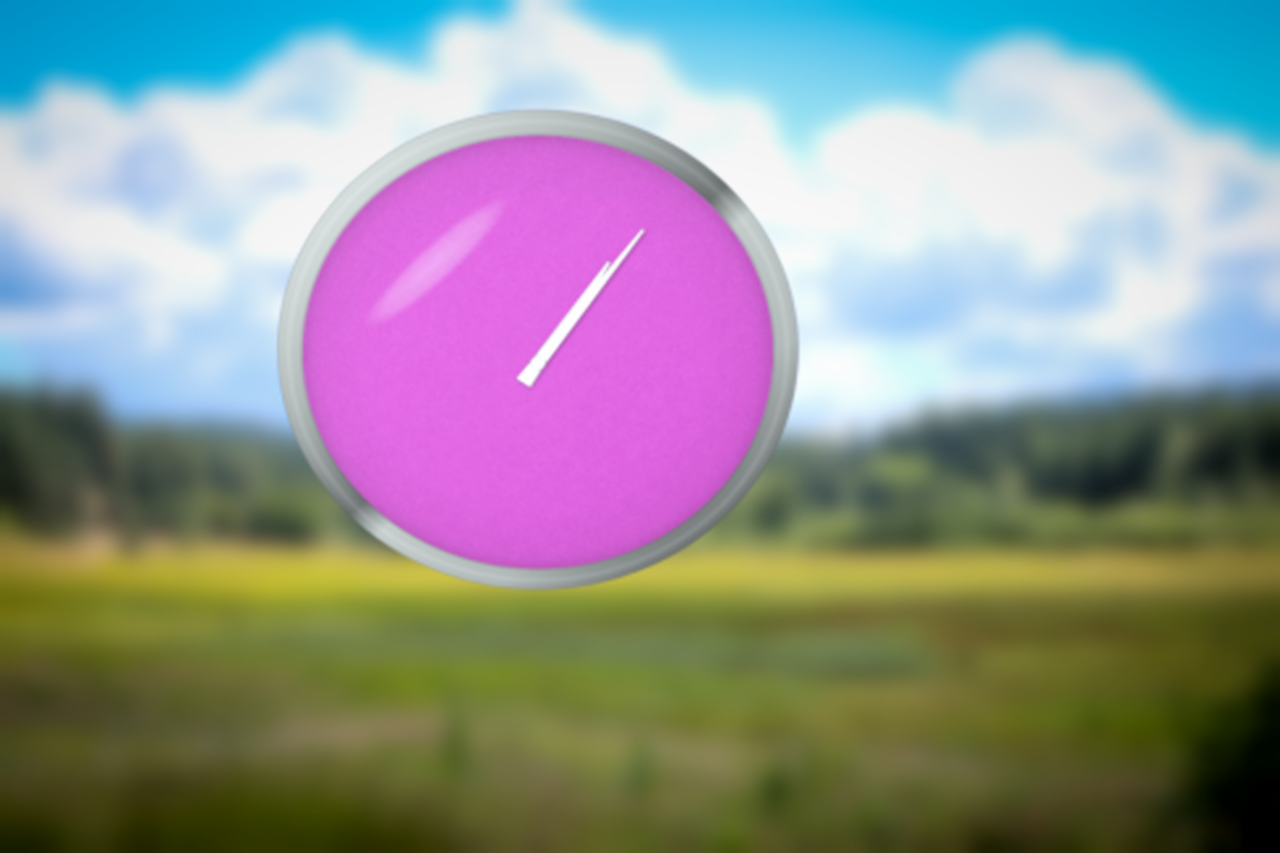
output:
1.06
